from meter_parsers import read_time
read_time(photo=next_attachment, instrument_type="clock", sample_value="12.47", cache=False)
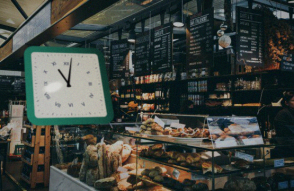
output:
11.02
